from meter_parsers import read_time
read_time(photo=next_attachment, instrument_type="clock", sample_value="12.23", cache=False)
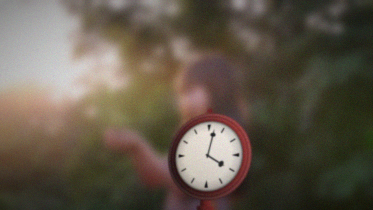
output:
4.02
